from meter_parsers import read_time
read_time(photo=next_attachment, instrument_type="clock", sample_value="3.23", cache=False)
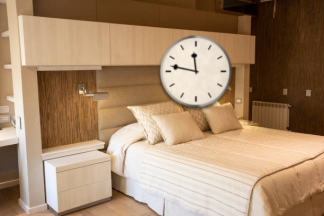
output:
11.47
